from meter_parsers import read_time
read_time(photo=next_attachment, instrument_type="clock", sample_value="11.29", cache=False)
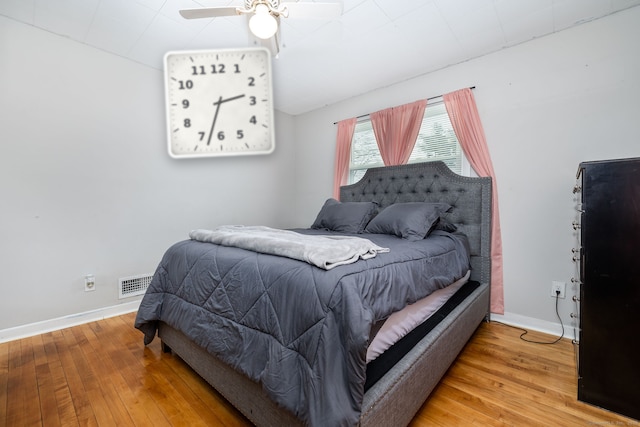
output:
2.33
